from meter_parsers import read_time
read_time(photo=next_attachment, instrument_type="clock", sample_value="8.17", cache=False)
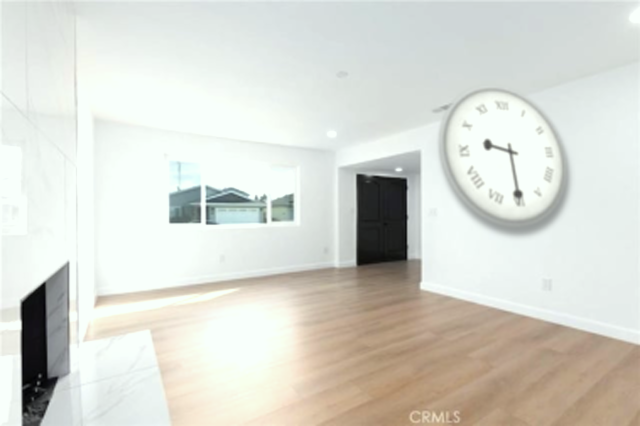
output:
9.30
